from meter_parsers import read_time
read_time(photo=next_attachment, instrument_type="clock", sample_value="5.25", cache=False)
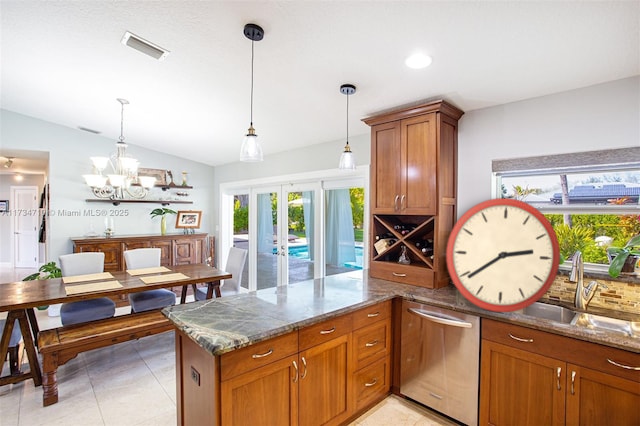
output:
2.39
